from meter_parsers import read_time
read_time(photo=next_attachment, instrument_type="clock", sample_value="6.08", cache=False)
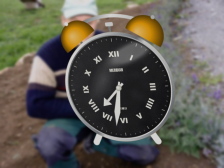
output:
7.32
